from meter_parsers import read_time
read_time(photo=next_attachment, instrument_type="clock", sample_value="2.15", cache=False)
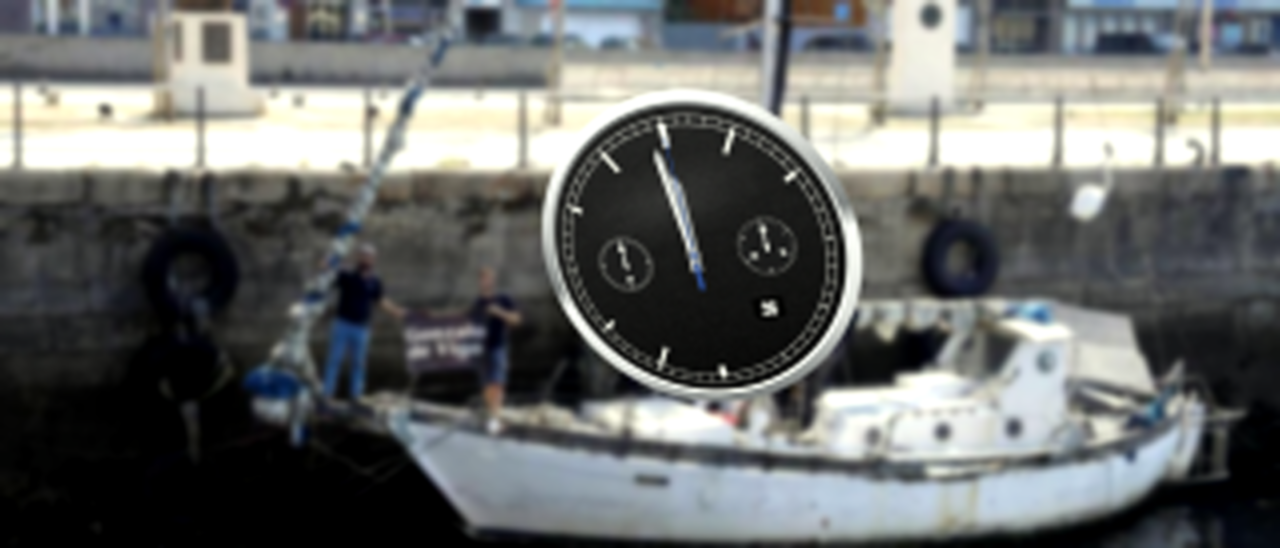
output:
11.59
